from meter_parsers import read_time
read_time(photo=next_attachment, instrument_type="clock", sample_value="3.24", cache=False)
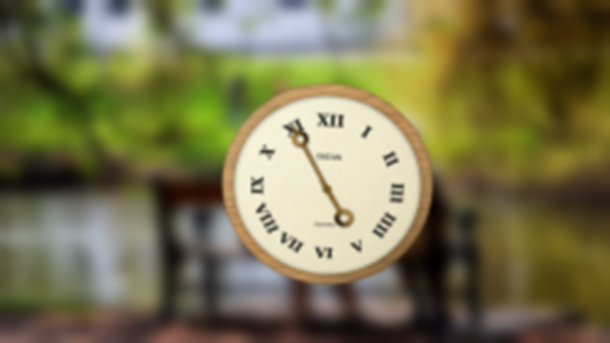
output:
4.55
